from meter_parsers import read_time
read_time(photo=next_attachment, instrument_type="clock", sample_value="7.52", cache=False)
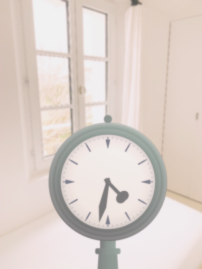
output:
4.32
